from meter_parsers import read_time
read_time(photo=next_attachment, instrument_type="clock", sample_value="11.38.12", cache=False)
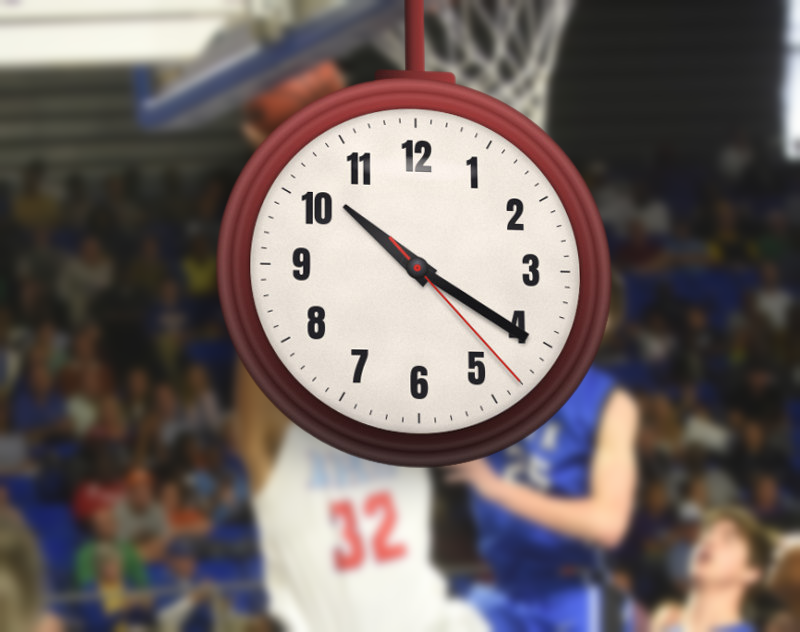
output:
10.20.23
